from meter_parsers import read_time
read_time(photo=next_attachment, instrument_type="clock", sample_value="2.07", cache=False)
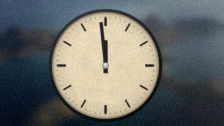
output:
11.59
